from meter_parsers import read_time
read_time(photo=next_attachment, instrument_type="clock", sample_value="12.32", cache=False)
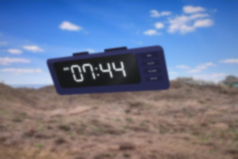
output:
7.44
